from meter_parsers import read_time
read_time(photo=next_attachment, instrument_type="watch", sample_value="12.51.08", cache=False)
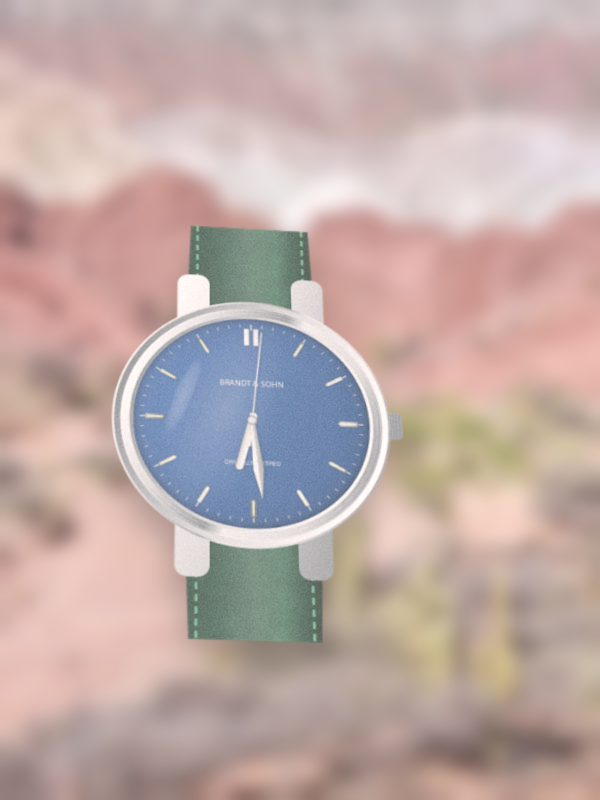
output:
6.29.01
